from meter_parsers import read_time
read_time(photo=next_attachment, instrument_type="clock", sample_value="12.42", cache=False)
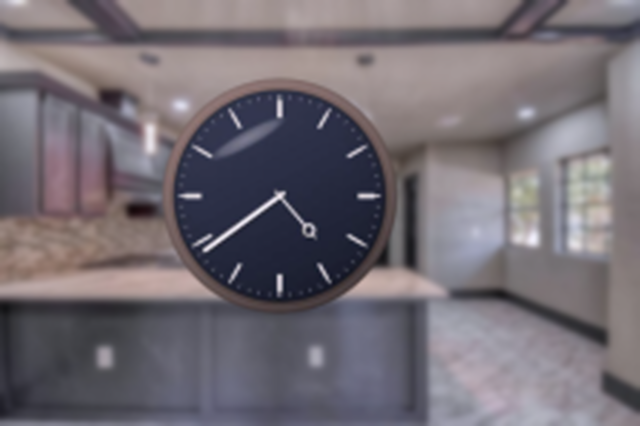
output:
4.39
